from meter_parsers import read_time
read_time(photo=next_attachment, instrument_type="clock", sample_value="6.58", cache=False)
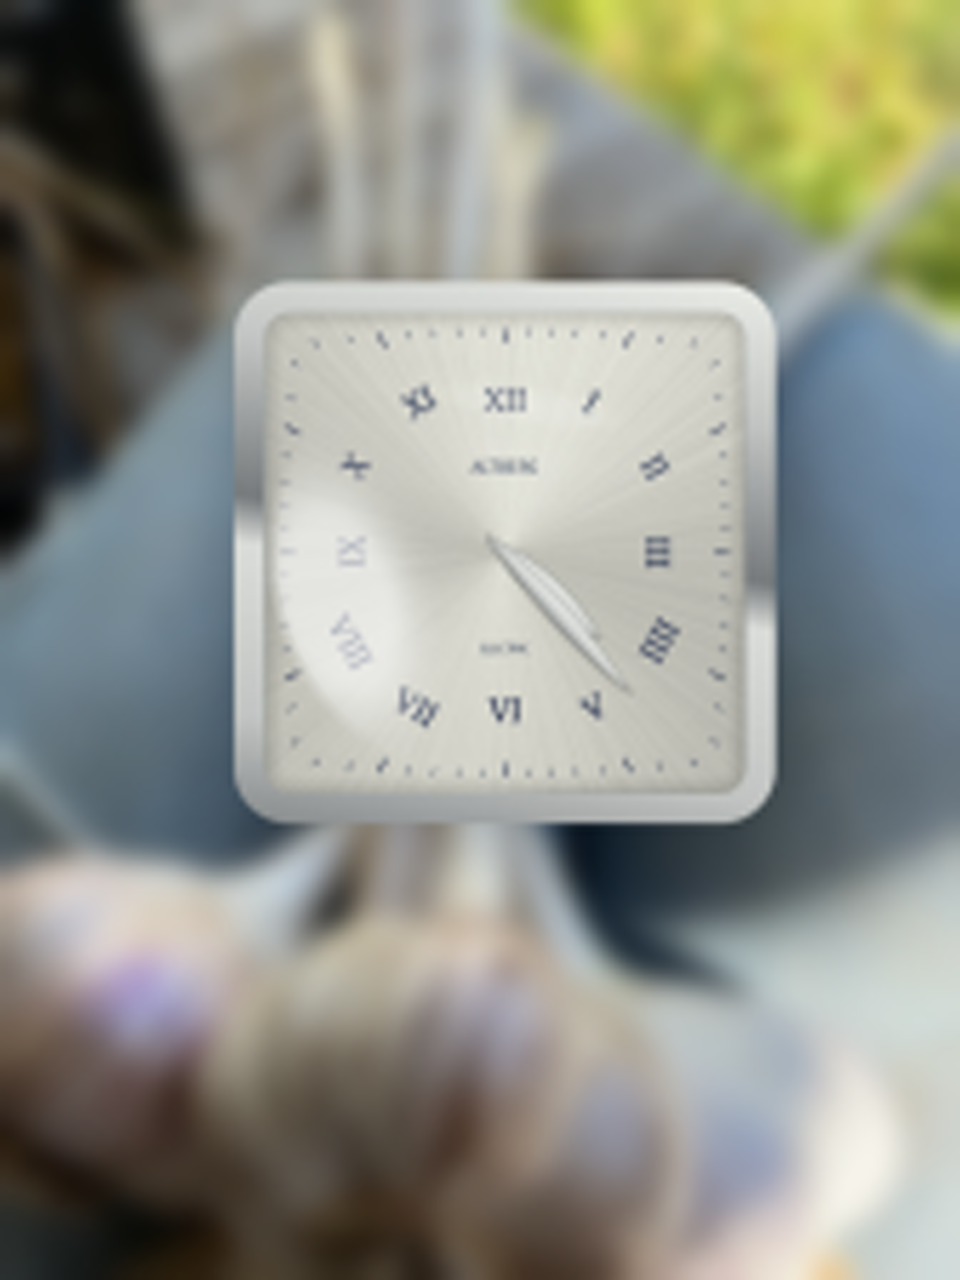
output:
4.23
